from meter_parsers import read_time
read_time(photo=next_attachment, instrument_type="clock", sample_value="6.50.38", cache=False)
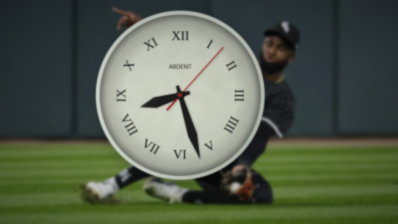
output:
8.27.07
